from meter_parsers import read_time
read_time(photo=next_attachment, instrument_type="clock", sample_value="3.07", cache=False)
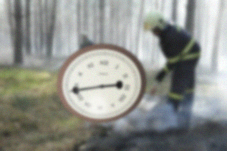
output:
2.43
